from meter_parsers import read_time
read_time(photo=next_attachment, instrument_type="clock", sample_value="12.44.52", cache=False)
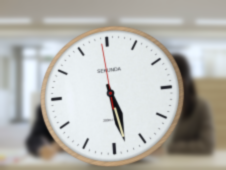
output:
5.27.59
